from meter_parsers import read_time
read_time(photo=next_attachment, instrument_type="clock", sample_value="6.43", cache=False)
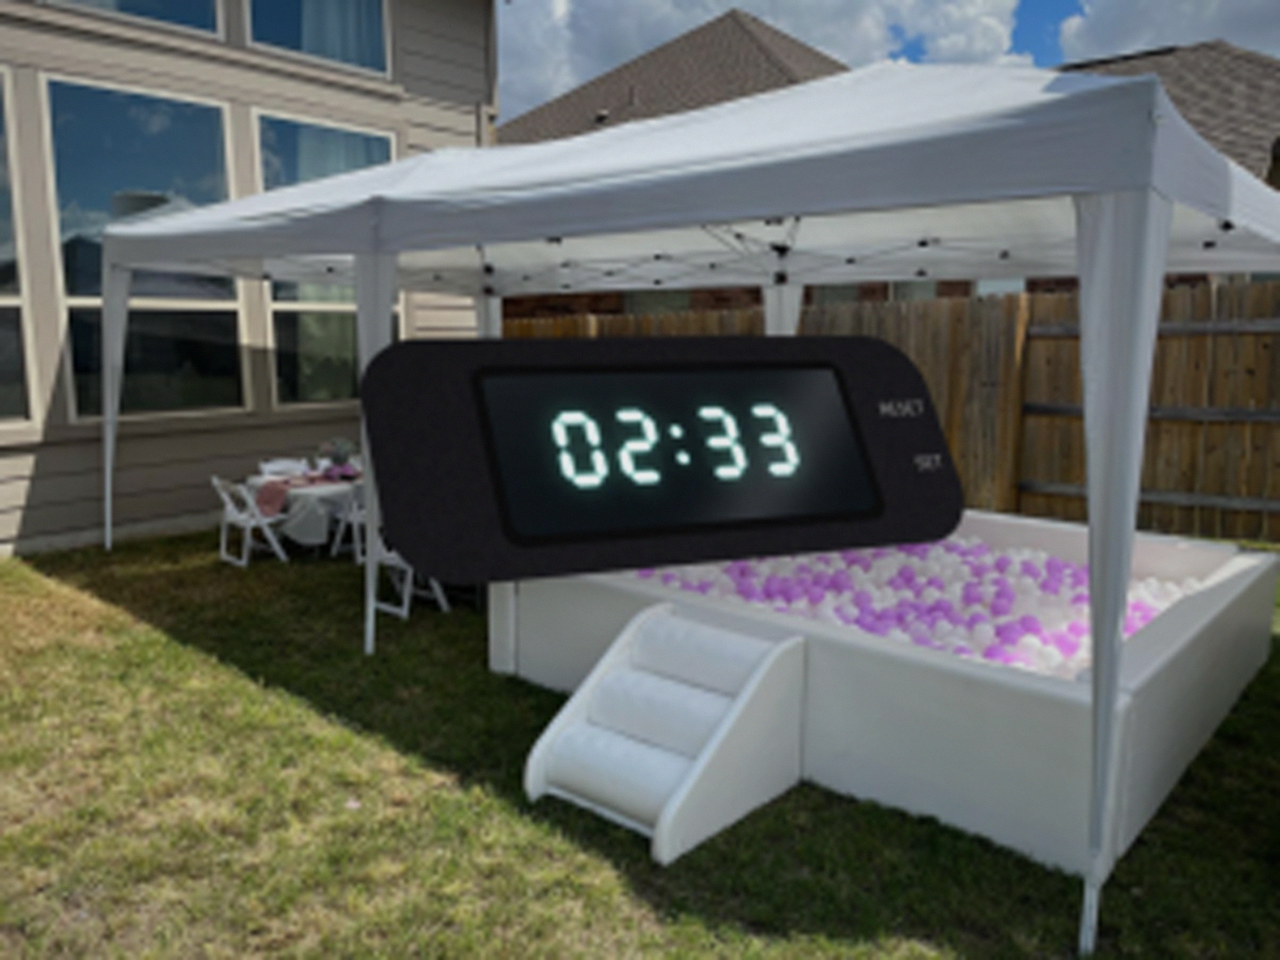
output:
2.33
